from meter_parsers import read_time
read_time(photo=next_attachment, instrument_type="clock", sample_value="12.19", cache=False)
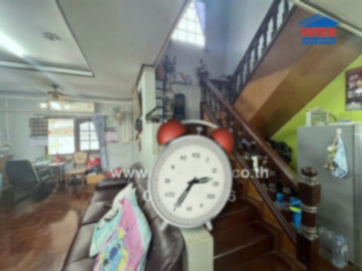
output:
2.35
